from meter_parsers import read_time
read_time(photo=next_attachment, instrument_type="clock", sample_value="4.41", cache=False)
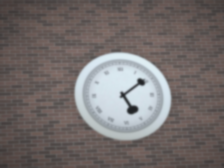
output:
5.09
